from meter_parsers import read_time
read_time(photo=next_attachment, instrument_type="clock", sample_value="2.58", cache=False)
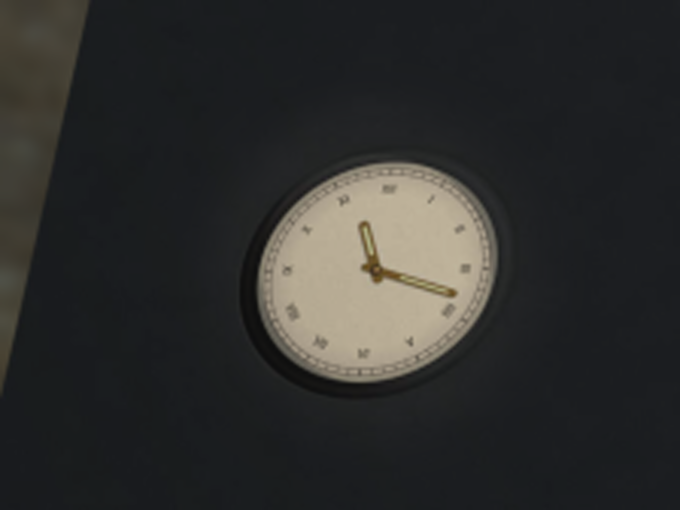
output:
11.18
